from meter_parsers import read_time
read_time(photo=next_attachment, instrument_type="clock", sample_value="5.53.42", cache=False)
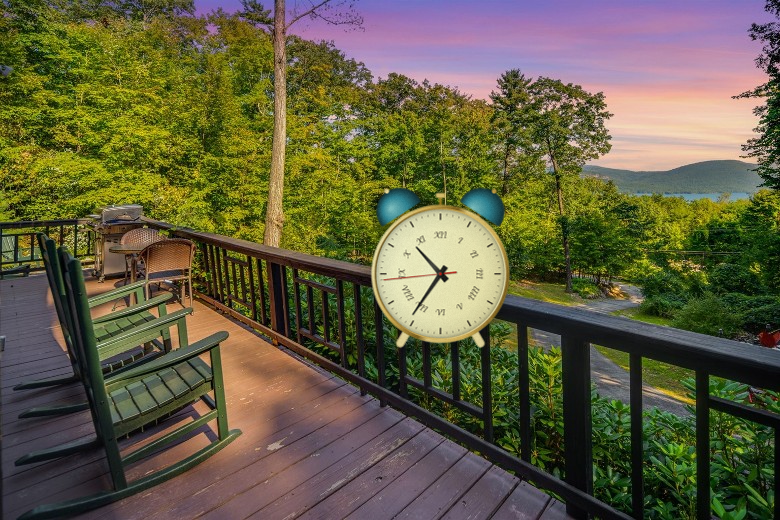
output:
10.35.44
